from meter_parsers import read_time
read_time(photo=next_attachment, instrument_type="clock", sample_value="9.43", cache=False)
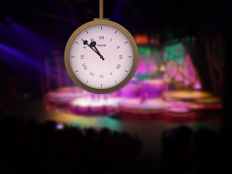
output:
10.52
